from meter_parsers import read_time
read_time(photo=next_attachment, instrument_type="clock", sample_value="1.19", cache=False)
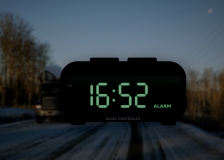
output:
16.52
